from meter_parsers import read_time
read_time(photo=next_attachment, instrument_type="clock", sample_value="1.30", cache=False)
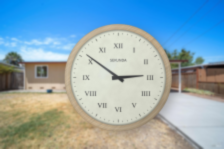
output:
2.51
